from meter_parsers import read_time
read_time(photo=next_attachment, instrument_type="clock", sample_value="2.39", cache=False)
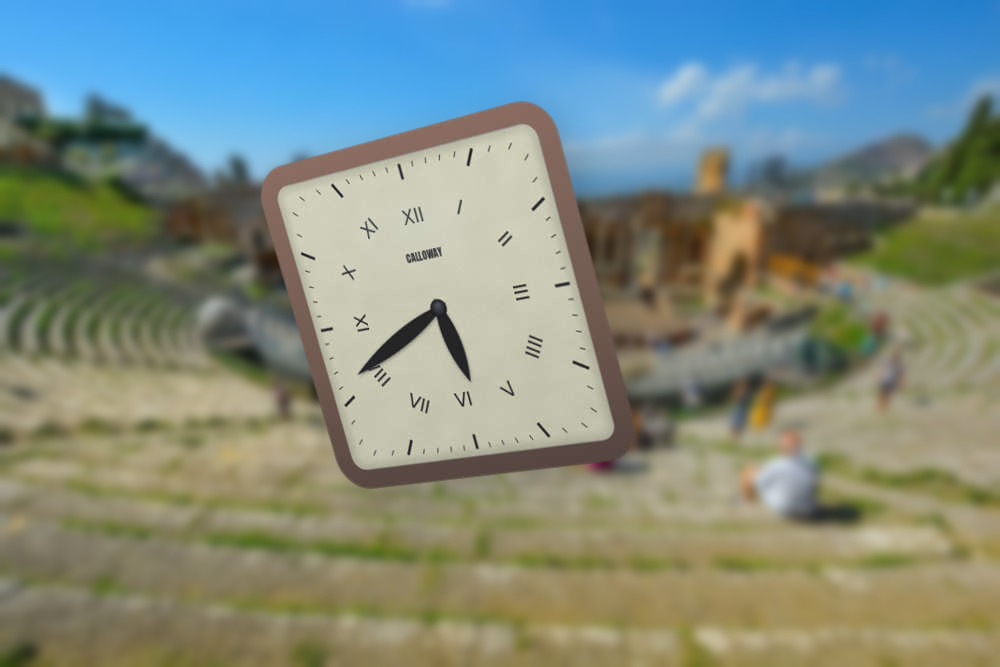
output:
5.41
